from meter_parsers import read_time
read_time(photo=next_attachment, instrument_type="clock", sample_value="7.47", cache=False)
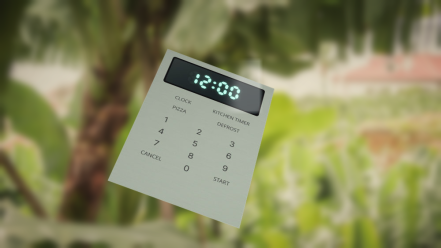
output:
12.00
